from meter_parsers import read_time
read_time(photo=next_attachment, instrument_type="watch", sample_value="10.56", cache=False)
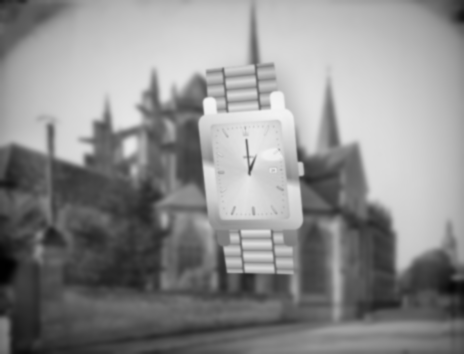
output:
1.00
